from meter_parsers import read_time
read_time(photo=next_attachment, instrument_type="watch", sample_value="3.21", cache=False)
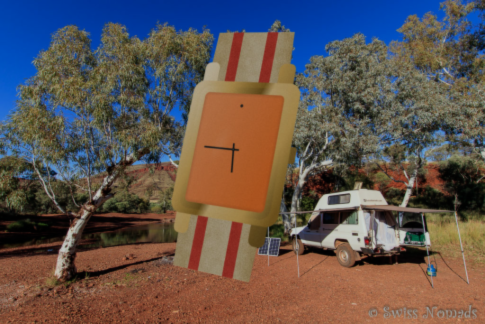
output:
5.45
